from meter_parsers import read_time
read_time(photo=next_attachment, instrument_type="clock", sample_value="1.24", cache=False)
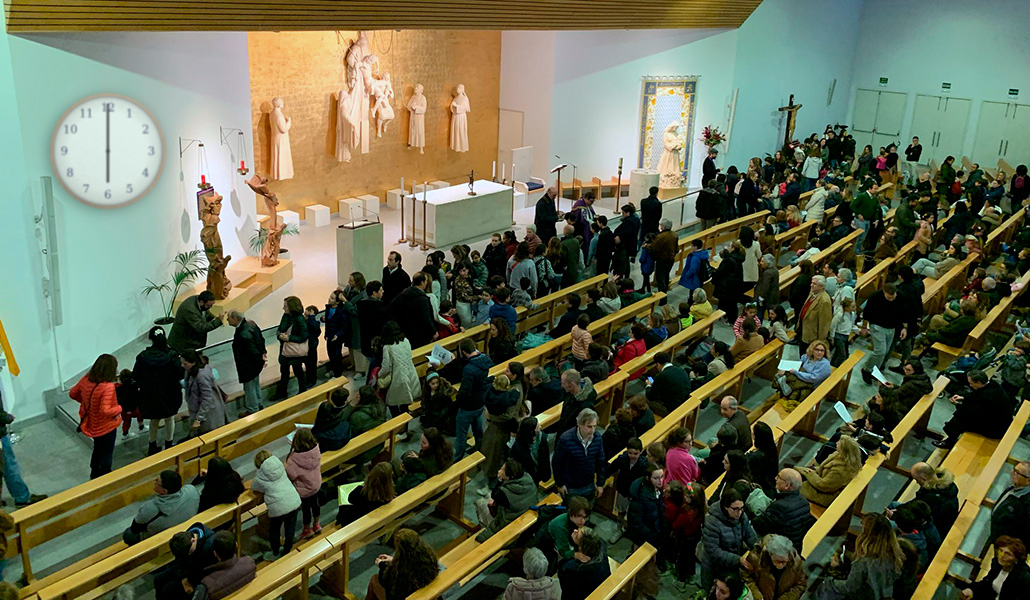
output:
6.00
